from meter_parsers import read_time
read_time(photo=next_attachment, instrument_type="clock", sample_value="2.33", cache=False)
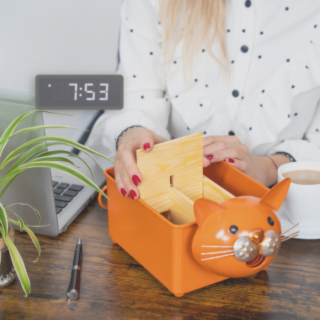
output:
7.53
